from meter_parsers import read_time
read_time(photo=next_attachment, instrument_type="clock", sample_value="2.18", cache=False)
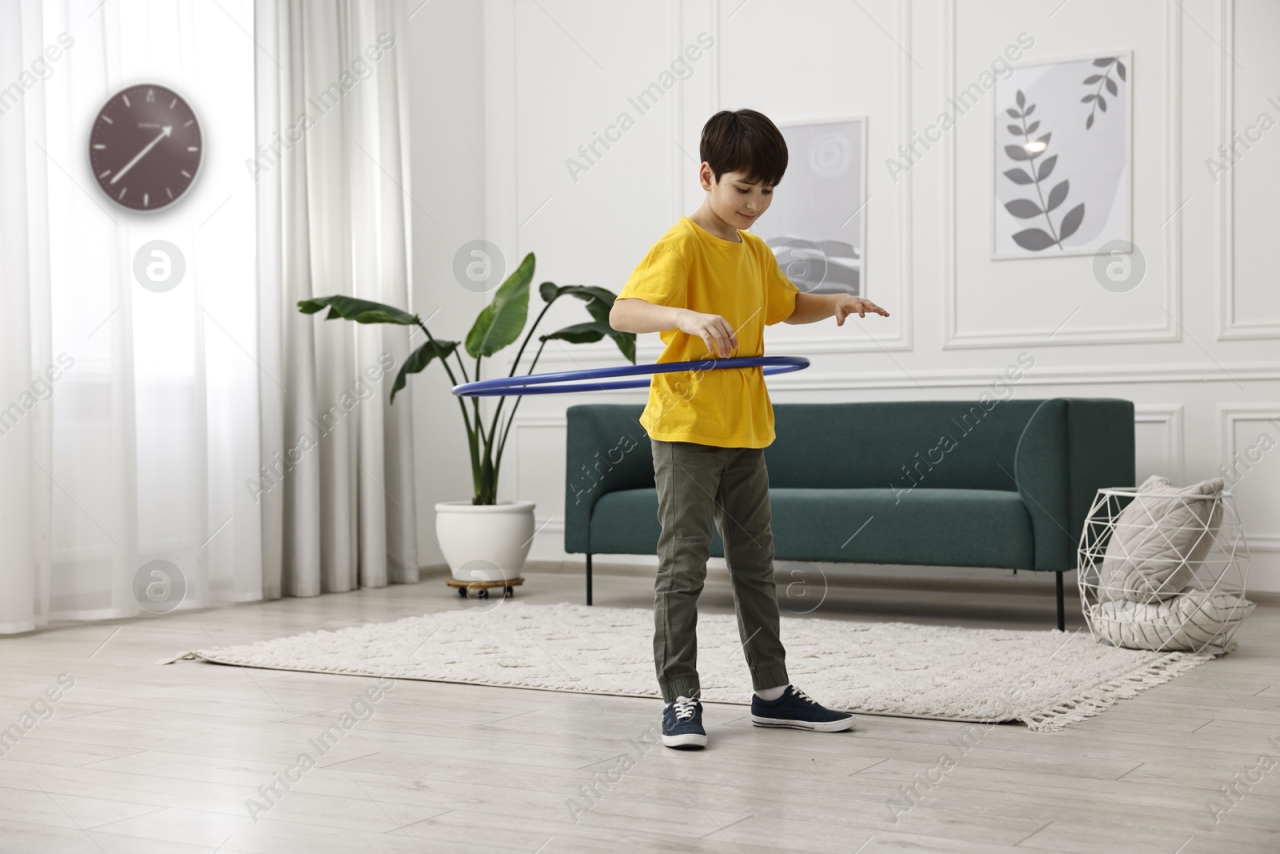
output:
1.38
